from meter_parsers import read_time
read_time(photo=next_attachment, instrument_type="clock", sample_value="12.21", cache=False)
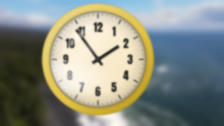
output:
1.54
